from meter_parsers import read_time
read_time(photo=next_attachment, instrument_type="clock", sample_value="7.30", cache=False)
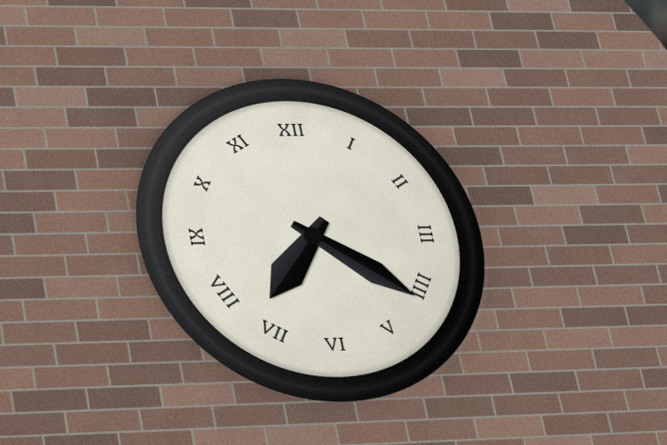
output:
7.21
